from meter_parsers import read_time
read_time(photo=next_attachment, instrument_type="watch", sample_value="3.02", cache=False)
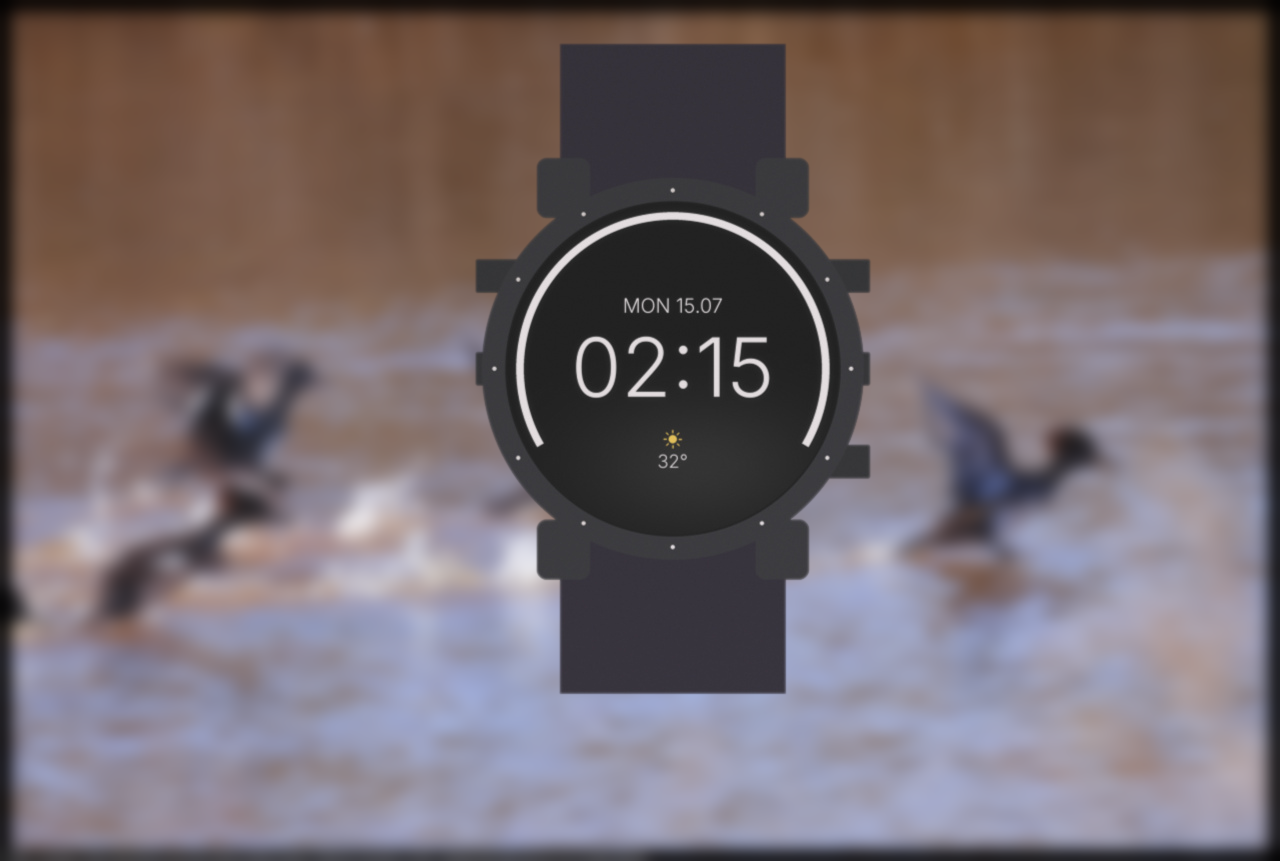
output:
2.15
